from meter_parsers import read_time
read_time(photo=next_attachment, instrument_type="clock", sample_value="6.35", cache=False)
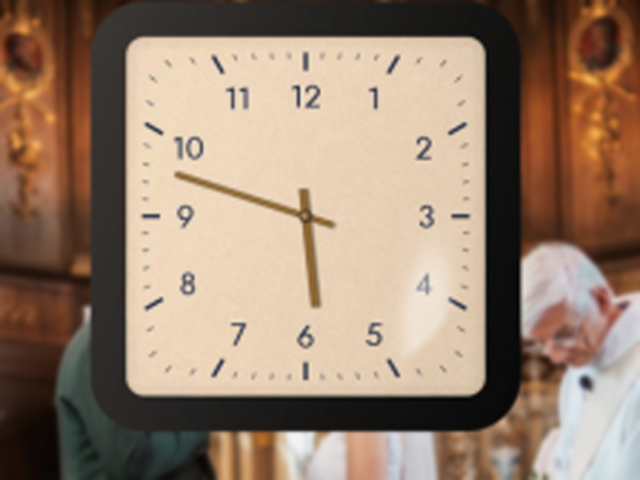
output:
5.48
